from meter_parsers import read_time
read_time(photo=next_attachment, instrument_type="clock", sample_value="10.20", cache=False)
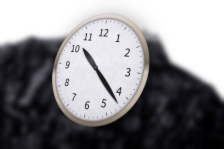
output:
10.22
